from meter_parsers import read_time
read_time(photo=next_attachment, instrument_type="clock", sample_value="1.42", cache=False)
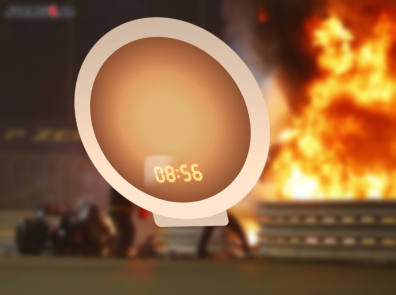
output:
8.56
